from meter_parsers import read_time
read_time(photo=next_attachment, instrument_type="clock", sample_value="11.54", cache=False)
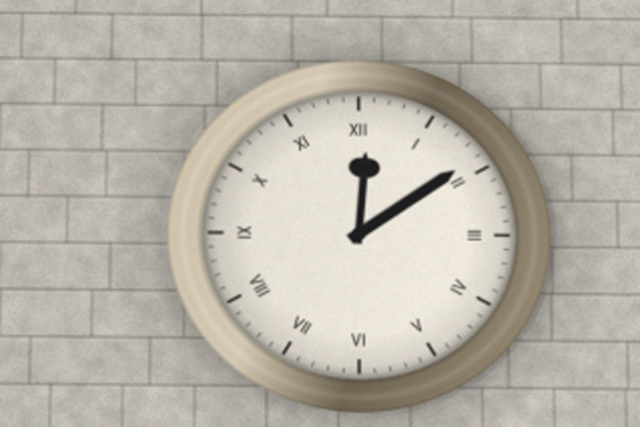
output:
12.09
